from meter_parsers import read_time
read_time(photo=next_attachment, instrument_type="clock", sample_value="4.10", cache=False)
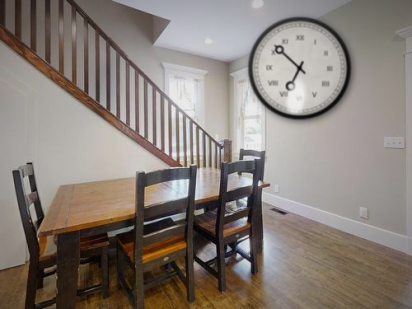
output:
6.52
